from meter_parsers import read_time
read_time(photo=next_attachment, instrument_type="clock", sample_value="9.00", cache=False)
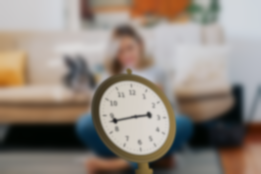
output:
2.43
